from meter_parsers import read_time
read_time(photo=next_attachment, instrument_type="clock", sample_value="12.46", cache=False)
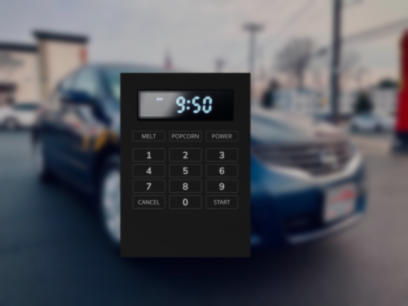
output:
9.50
